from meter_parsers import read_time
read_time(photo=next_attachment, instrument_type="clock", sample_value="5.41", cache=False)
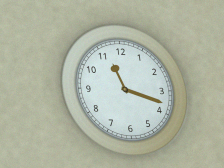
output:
11.18
